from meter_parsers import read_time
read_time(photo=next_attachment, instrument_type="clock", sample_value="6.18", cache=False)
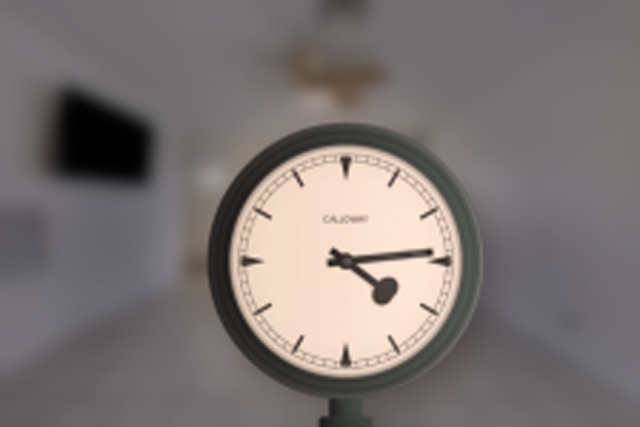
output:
4.14
